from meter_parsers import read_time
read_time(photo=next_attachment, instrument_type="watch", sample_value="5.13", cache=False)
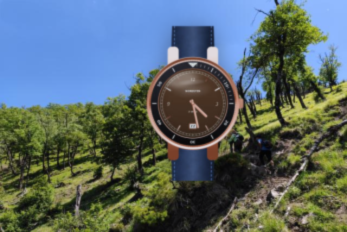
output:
4.28
